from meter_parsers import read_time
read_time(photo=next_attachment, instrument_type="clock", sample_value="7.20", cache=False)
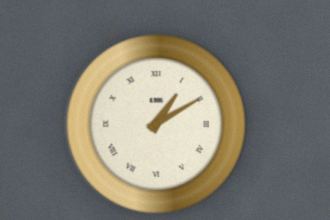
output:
1.10
